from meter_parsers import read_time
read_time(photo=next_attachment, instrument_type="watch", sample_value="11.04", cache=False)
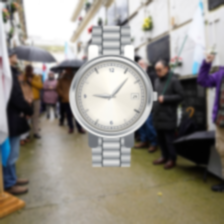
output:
9.07
